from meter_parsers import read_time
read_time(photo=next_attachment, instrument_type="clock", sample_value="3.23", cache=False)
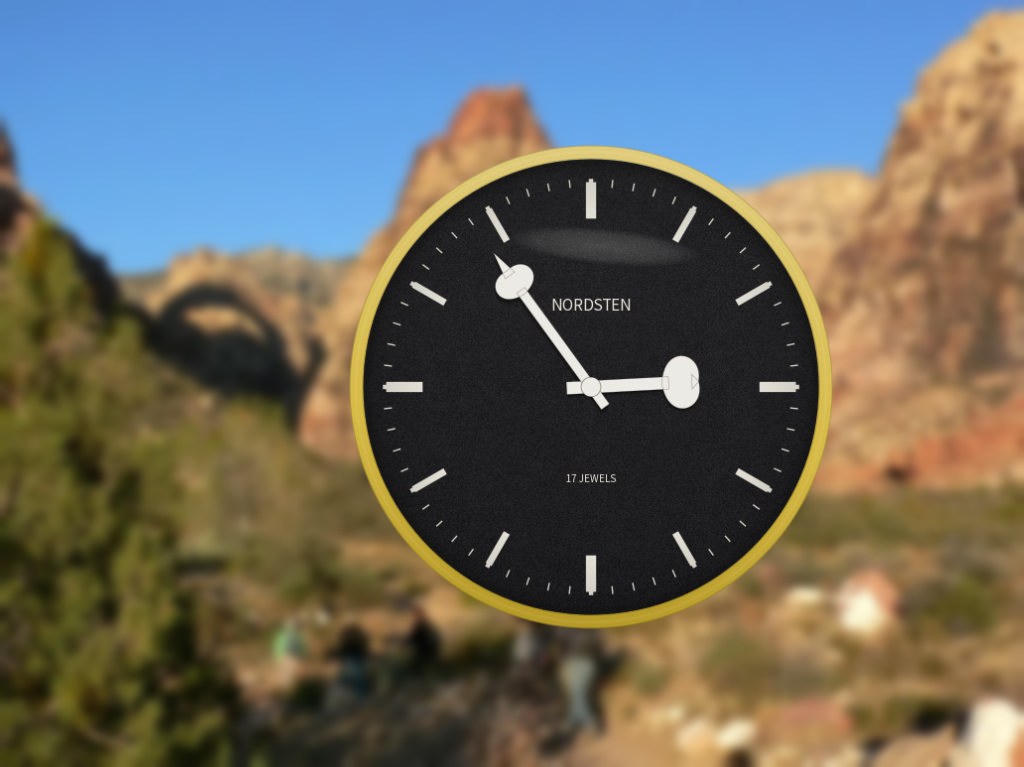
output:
2.54
